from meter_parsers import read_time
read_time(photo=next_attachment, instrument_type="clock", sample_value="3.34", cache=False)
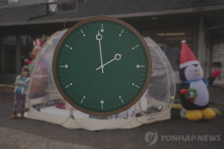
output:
1.59
